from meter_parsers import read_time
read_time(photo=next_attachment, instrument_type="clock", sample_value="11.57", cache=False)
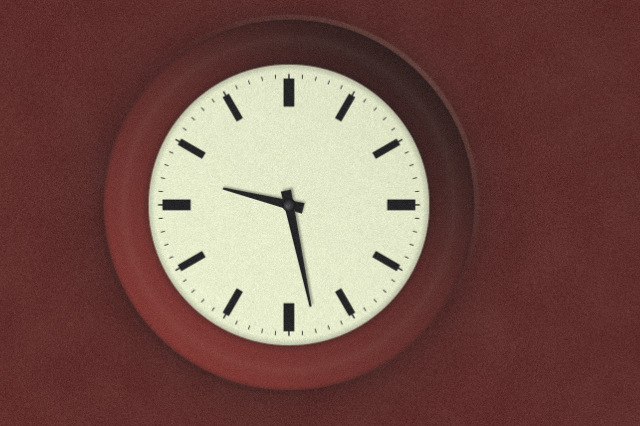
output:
9.28
